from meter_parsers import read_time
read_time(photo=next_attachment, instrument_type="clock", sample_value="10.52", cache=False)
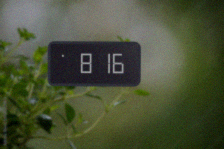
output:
8.16
